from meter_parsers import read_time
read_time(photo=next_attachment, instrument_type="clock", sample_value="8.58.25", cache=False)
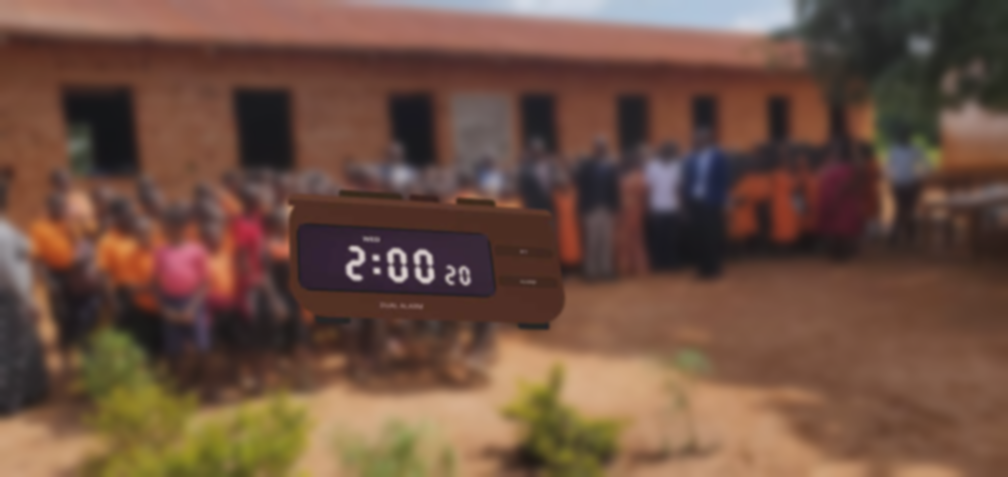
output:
2.00.20
